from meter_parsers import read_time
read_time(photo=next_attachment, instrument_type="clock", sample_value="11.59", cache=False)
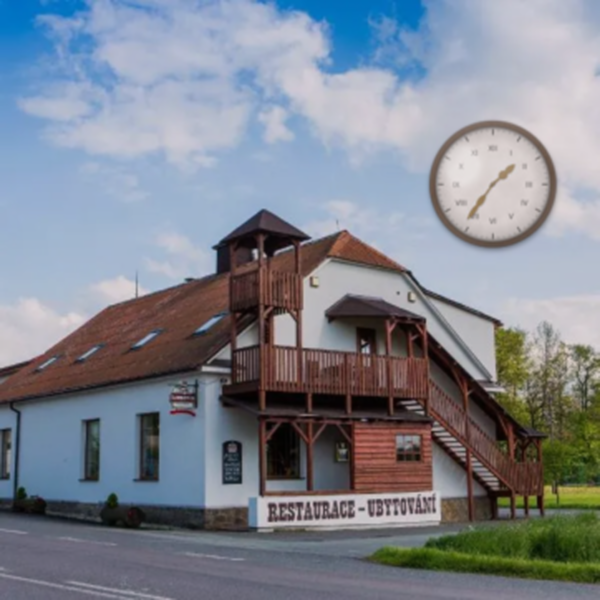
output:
1.36
